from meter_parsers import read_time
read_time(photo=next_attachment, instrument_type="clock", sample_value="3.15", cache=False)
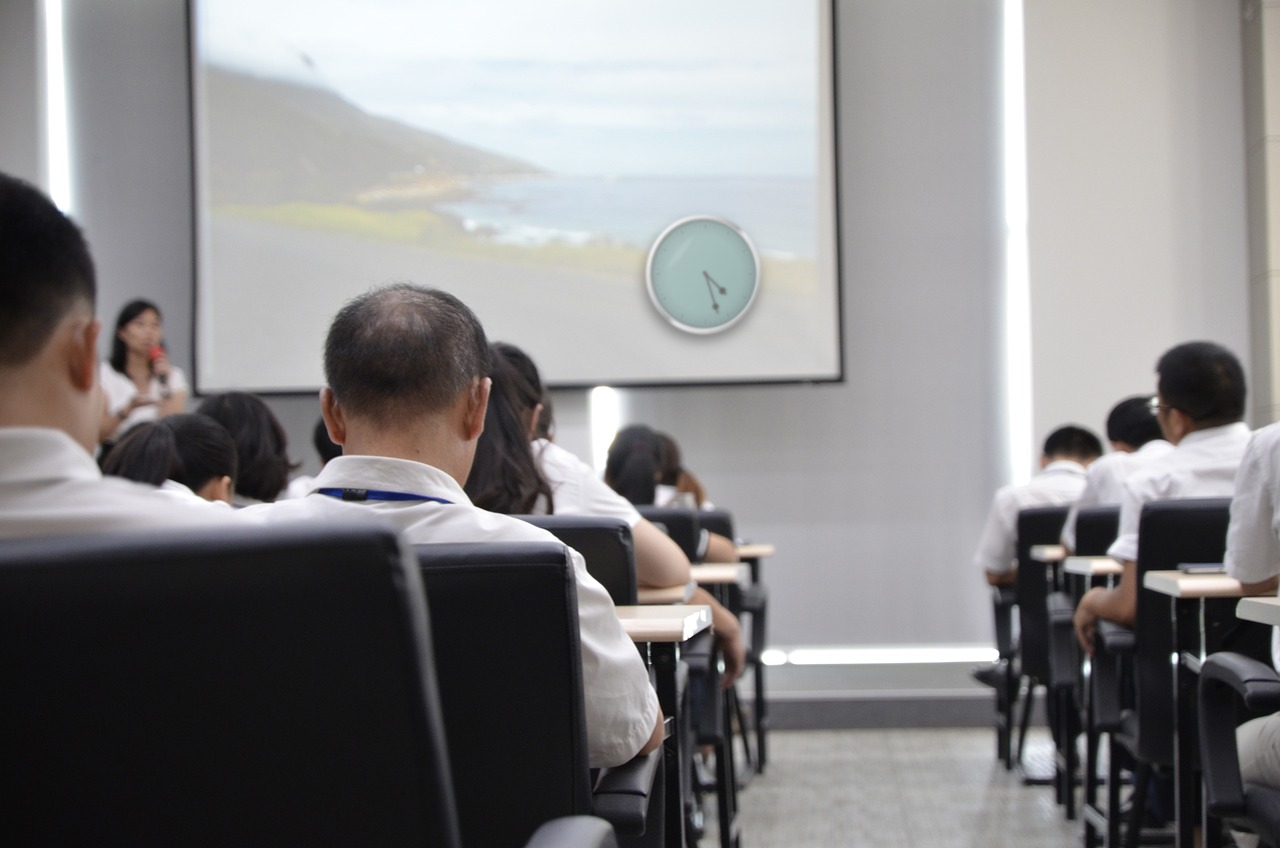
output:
4.27
